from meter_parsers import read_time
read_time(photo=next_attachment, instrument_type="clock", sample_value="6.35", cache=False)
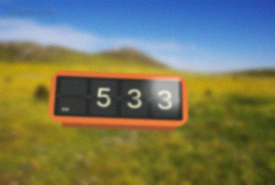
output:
5.33
